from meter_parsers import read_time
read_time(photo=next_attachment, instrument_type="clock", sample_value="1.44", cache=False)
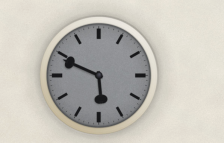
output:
5.49
